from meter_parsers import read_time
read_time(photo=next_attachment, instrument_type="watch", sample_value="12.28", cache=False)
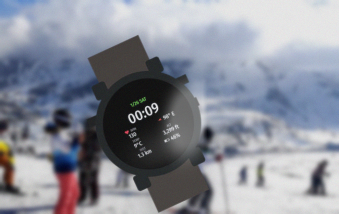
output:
0.09
